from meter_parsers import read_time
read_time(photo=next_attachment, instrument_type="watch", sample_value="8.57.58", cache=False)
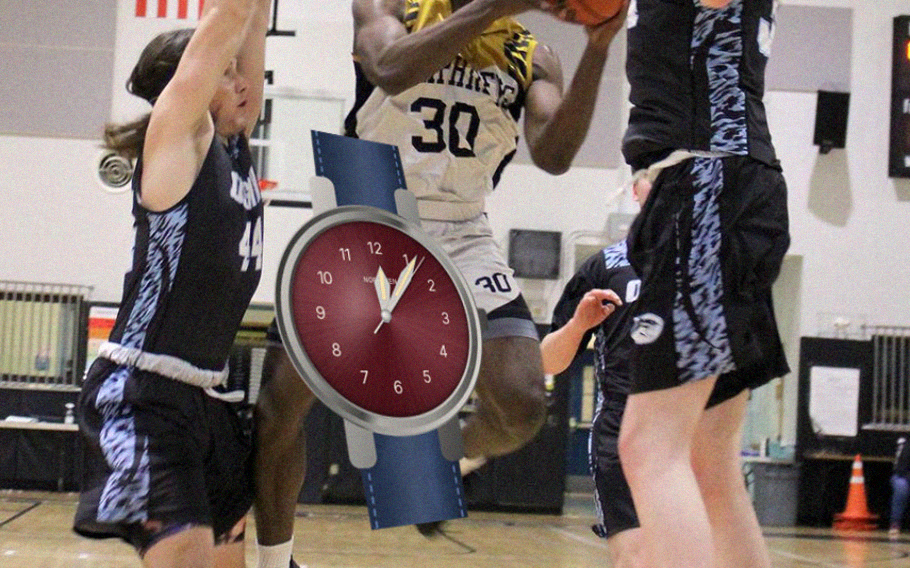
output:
12.06.07
